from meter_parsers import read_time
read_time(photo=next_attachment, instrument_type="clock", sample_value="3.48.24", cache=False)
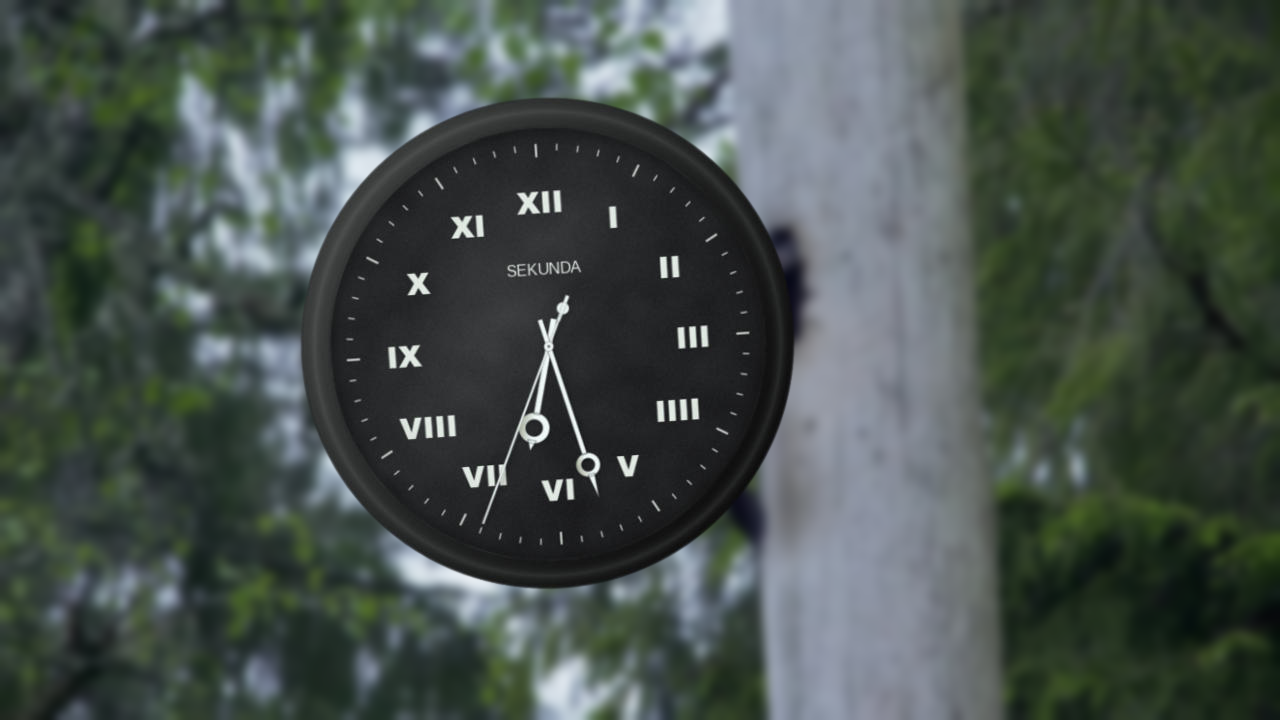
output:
6.27.34
